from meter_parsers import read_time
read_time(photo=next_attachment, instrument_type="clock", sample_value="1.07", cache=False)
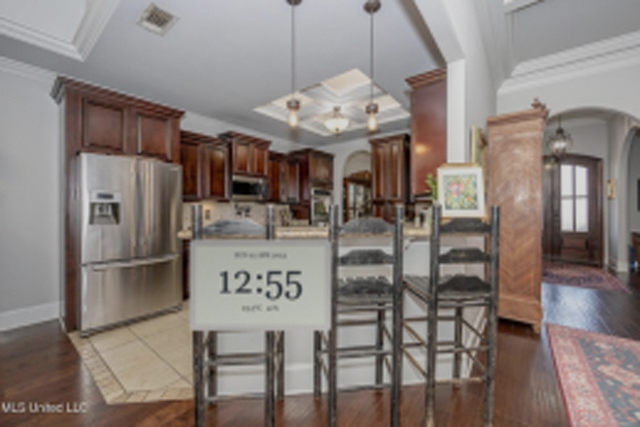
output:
12.55
